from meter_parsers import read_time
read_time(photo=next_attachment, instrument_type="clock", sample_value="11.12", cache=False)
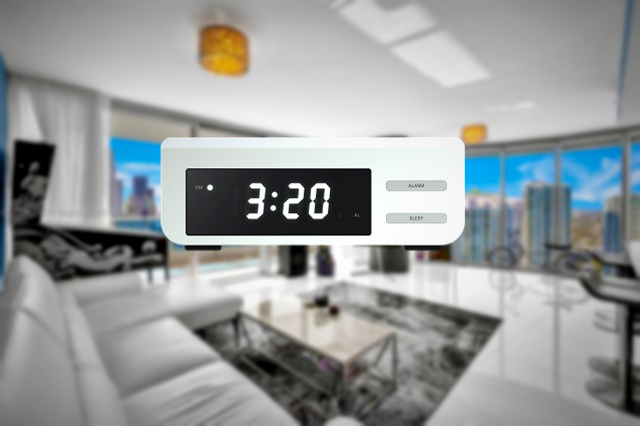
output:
3.20
